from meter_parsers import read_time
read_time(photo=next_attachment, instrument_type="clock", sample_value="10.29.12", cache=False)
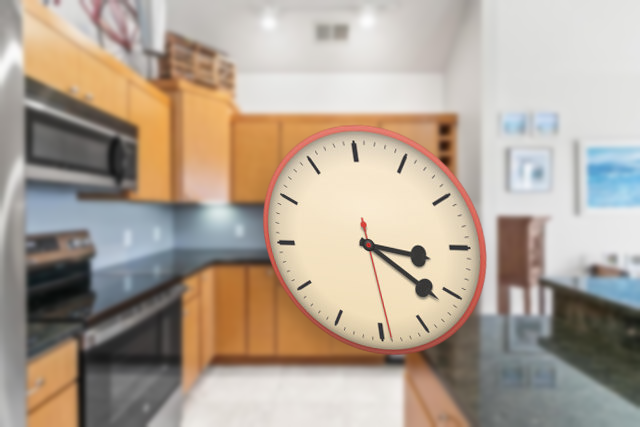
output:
3.21.29
